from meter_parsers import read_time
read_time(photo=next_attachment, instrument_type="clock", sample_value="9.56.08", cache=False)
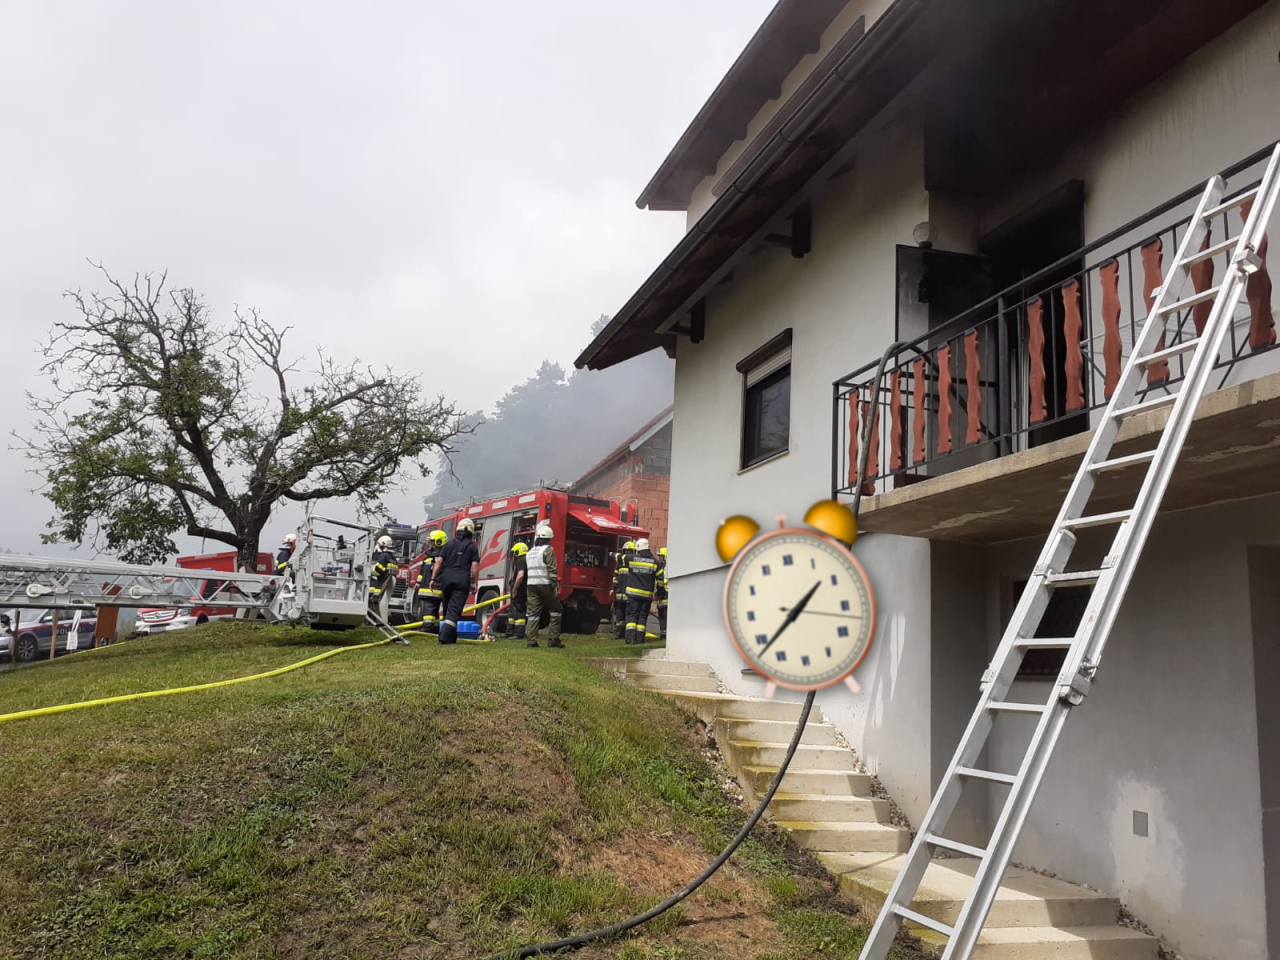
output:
1.38.17
